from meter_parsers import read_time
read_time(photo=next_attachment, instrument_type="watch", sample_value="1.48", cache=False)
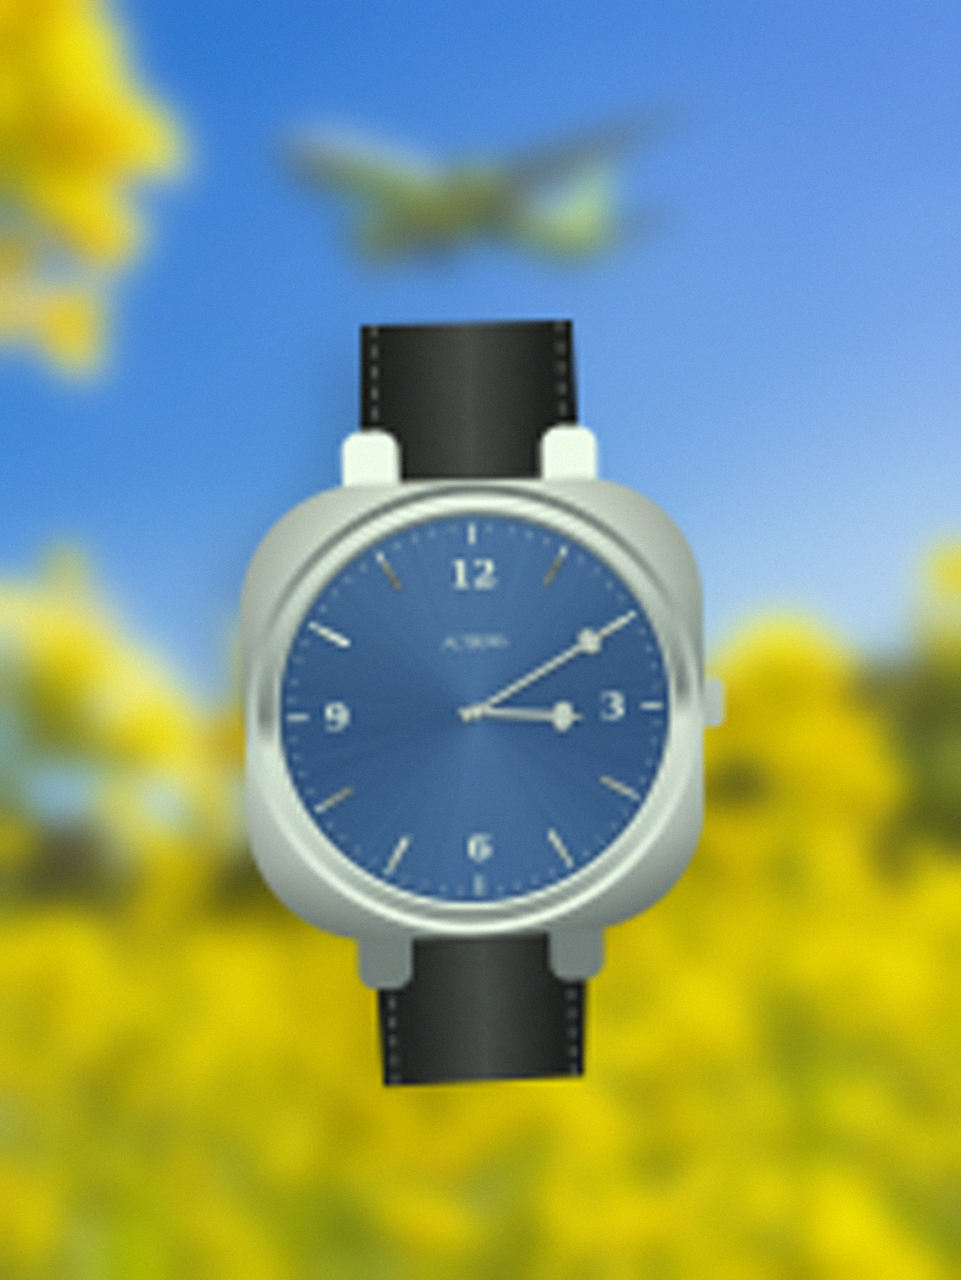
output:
3.10
